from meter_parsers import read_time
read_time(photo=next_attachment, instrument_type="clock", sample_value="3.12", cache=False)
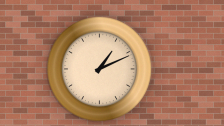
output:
1.11
